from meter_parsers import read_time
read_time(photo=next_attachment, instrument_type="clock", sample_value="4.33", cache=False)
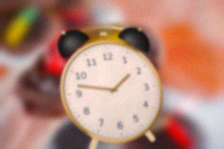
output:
1.47
